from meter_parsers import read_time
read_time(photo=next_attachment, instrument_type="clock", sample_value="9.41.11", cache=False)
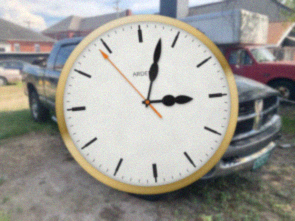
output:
3.02.54
